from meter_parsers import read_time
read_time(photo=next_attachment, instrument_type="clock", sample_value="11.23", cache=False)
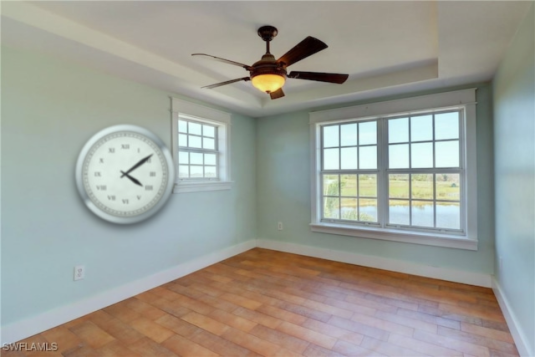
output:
4.09
